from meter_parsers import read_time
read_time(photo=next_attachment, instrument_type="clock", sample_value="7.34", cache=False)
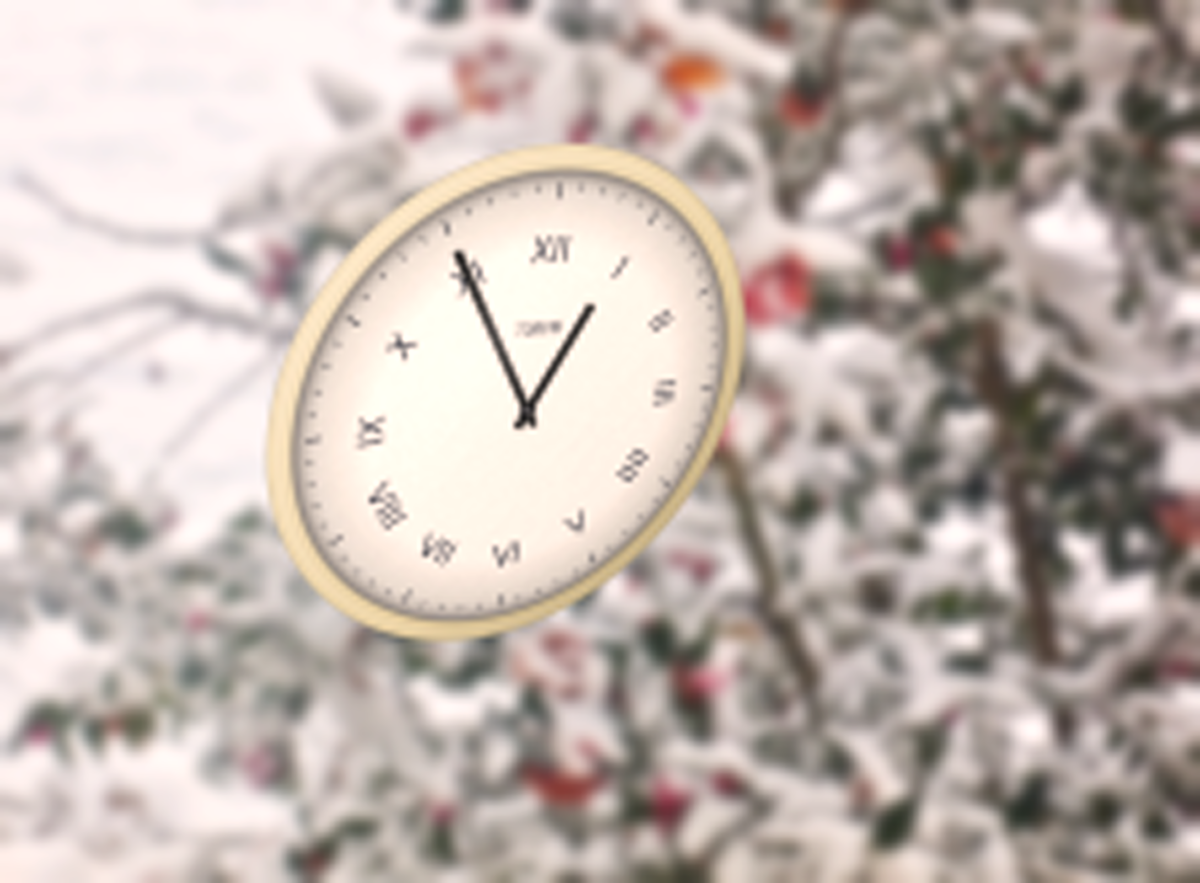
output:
12.55
